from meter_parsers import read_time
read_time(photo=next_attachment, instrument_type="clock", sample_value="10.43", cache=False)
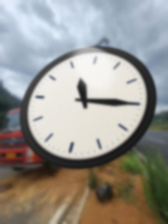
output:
11.15
